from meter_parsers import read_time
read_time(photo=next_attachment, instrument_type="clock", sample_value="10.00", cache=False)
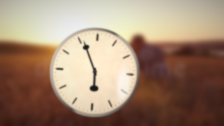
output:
5.56
